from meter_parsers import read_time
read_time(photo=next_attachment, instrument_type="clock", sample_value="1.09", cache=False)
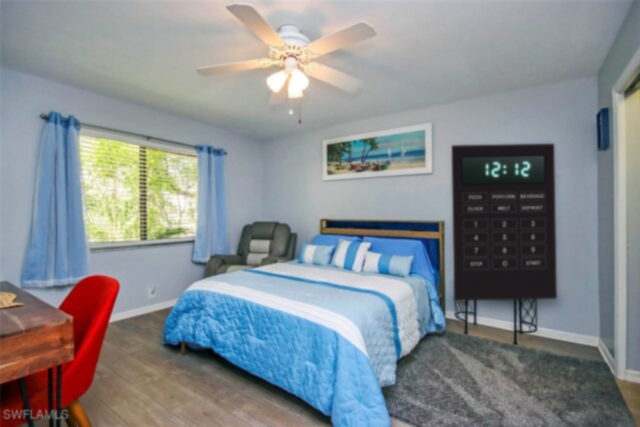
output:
12.12
